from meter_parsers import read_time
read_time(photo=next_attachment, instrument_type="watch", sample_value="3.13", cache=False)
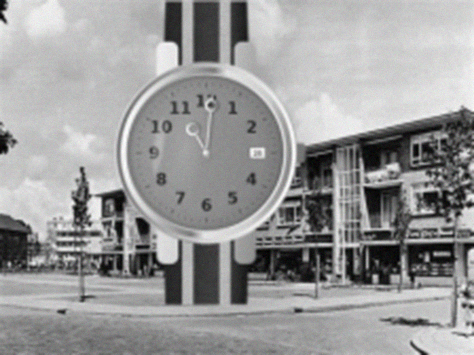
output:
11.01
